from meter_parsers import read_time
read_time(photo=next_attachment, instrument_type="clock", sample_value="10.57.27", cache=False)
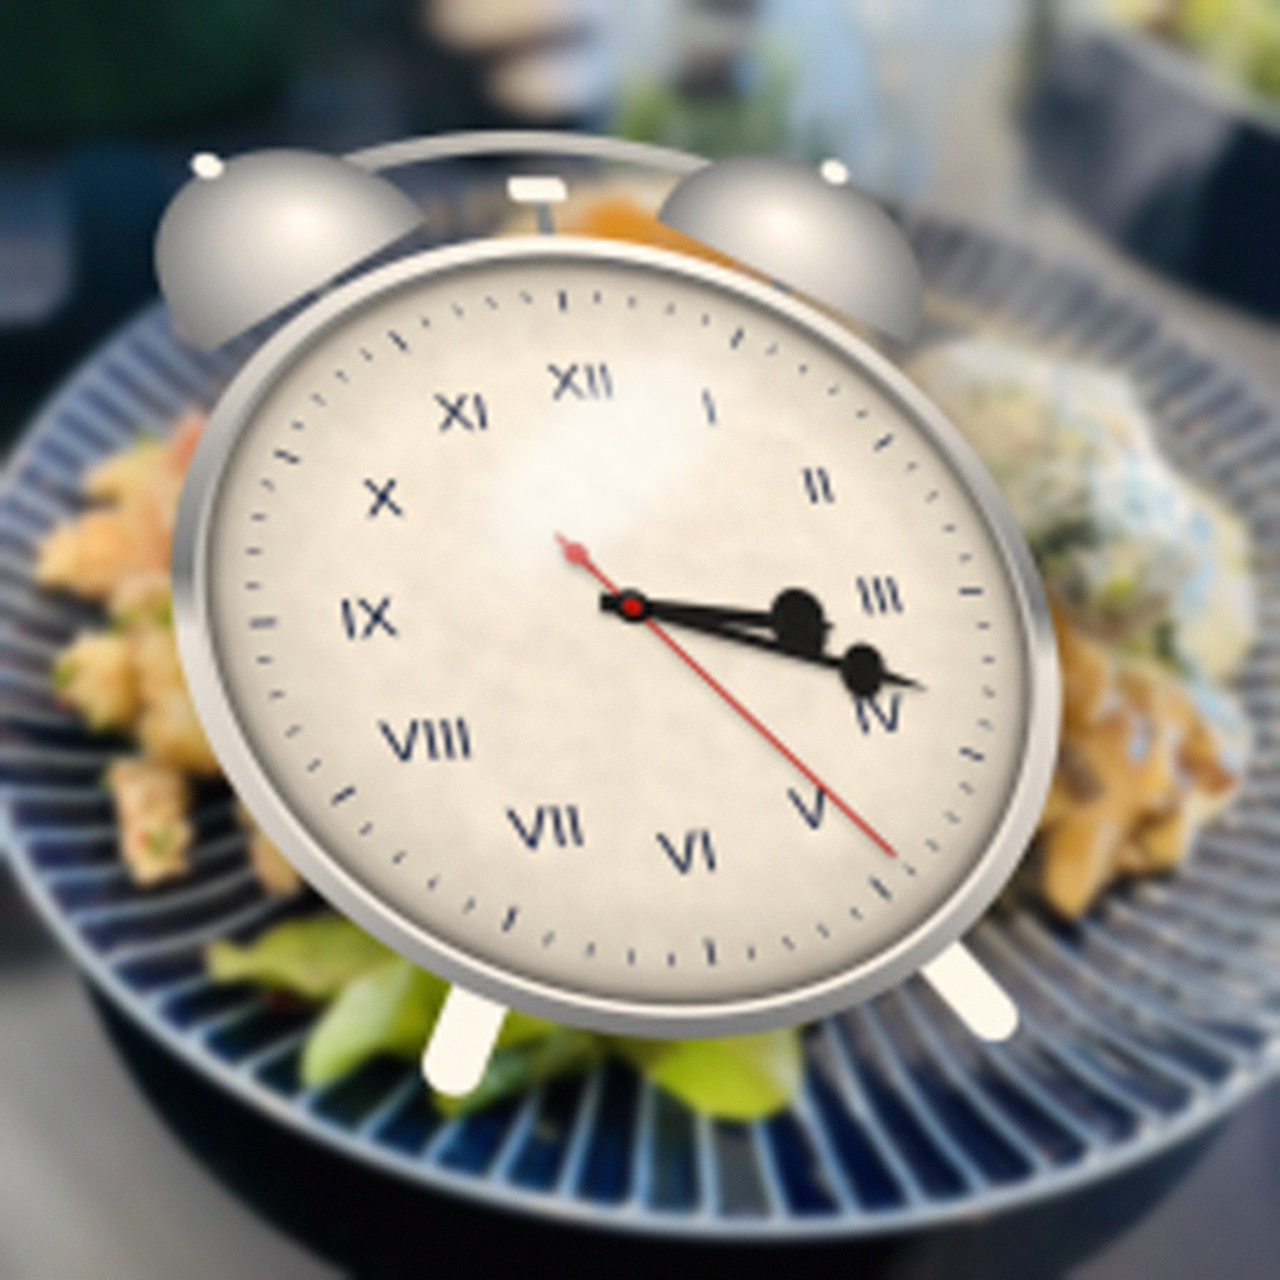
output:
3.18.24
